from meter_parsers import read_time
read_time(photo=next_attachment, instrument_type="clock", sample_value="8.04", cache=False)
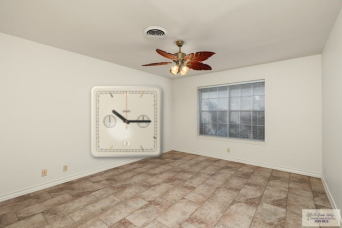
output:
10.15
